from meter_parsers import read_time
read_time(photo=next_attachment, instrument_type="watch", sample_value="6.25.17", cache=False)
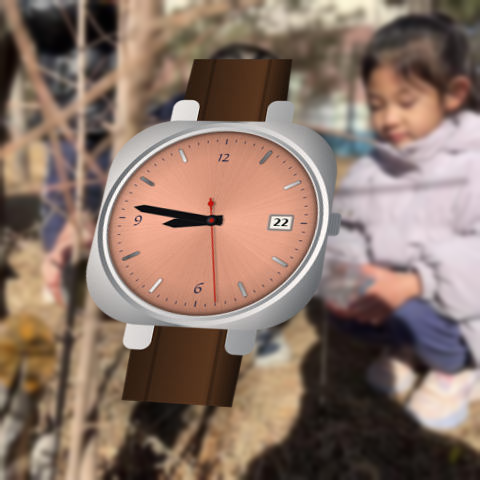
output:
8.46.28
